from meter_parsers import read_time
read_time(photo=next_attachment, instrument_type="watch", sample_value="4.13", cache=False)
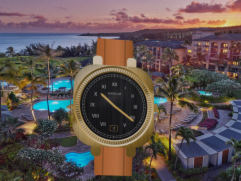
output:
10.21
